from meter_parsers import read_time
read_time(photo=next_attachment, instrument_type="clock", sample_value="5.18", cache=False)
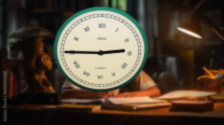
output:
2.45
